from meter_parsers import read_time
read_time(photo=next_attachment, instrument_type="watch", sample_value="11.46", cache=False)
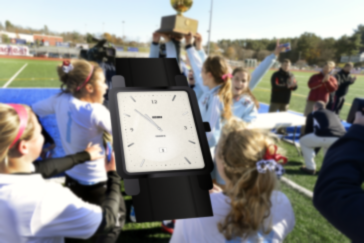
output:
10.53
